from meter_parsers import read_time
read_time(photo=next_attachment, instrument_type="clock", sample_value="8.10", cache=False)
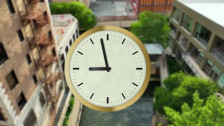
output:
8.58
